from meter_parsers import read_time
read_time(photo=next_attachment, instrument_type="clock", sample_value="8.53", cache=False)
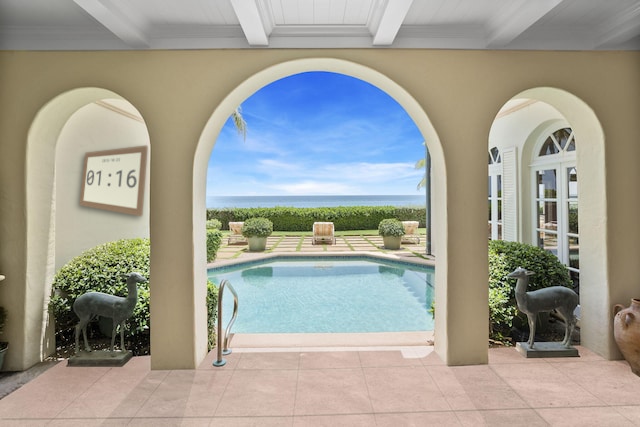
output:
1.16
